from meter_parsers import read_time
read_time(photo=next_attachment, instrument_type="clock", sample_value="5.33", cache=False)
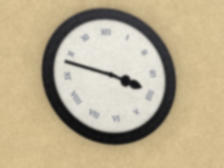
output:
3.48
